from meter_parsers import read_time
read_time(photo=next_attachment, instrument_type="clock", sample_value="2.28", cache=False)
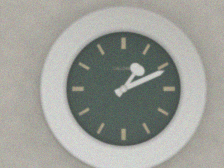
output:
1.11
